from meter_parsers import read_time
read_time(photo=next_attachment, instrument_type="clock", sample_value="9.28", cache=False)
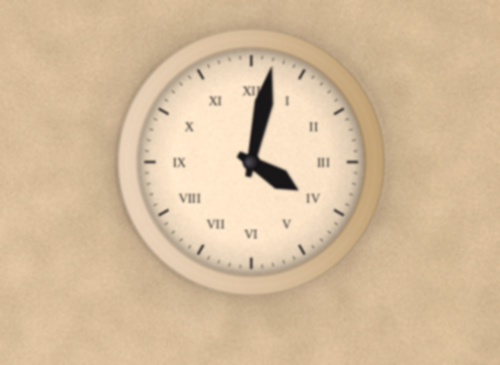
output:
4.02
